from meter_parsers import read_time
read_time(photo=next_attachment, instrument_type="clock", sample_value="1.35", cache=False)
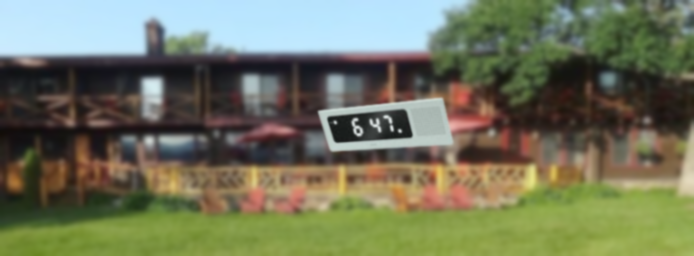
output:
6.47
